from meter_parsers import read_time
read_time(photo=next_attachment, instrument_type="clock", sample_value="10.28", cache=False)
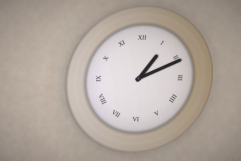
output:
1.11
